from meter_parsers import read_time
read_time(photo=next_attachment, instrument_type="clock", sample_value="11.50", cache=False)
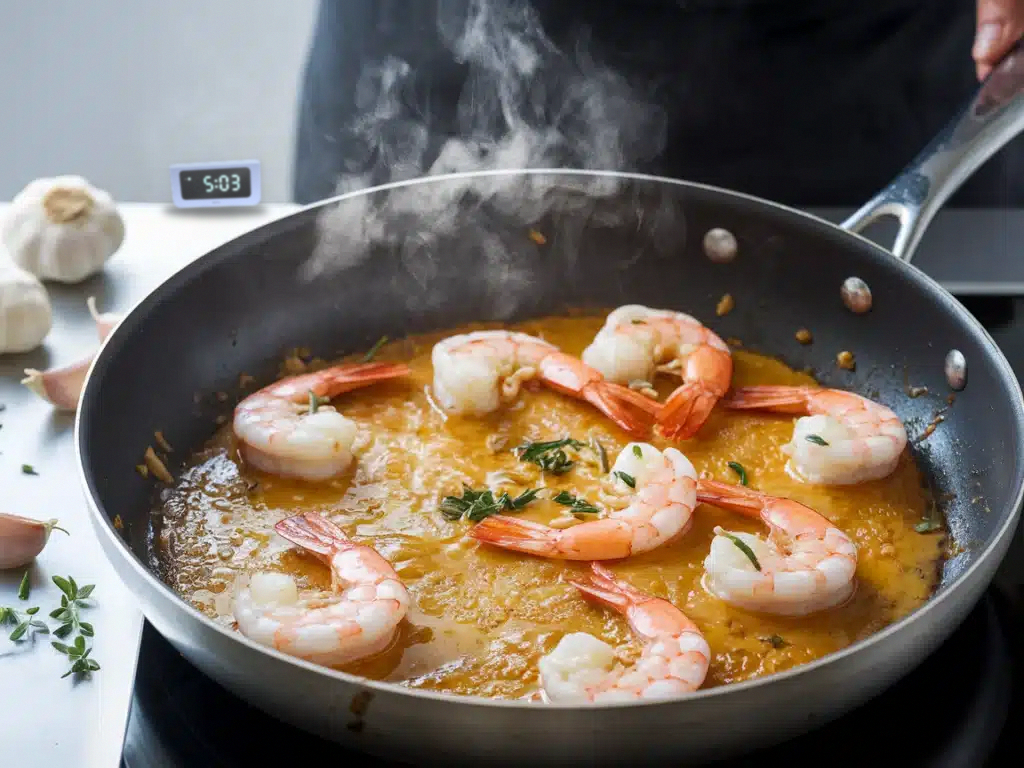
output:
5.03
